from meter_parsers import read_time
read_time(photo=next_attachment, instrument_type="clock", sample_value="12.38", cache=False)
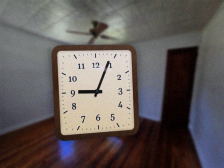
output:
9.04
